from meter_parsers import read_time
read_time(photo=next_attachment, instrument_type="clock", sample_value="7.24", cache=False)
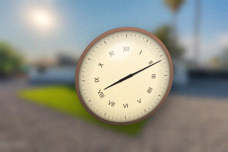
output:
8.11
